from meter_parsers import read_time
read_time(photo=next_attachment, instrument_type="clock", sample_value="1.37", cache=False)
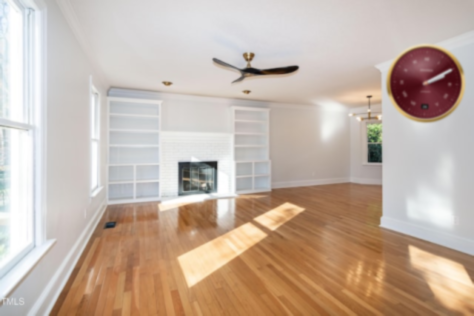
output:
2.10
